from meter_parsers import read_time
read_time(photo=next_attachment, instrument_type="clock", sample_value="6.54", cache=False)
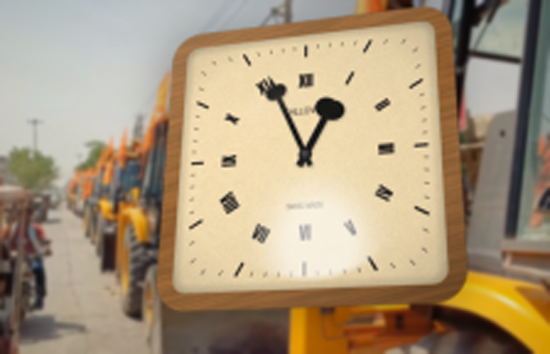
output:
12.56
